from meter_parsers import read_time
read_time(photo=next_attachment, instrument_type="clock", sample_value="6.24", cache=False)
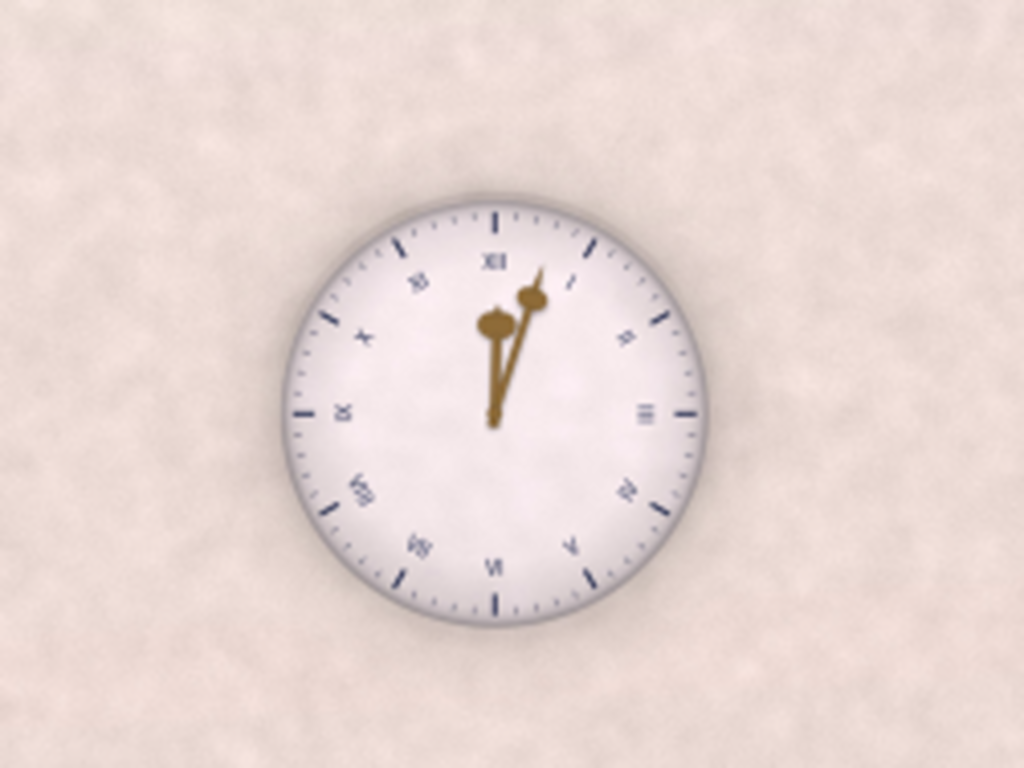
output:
12.03
